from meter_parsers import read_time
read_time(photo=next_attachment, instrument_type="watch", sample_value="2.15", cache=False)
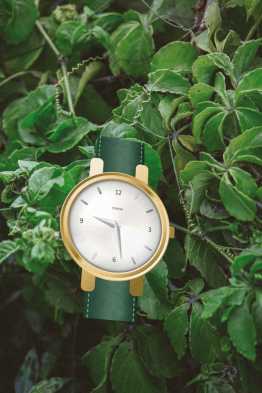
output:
9.28
